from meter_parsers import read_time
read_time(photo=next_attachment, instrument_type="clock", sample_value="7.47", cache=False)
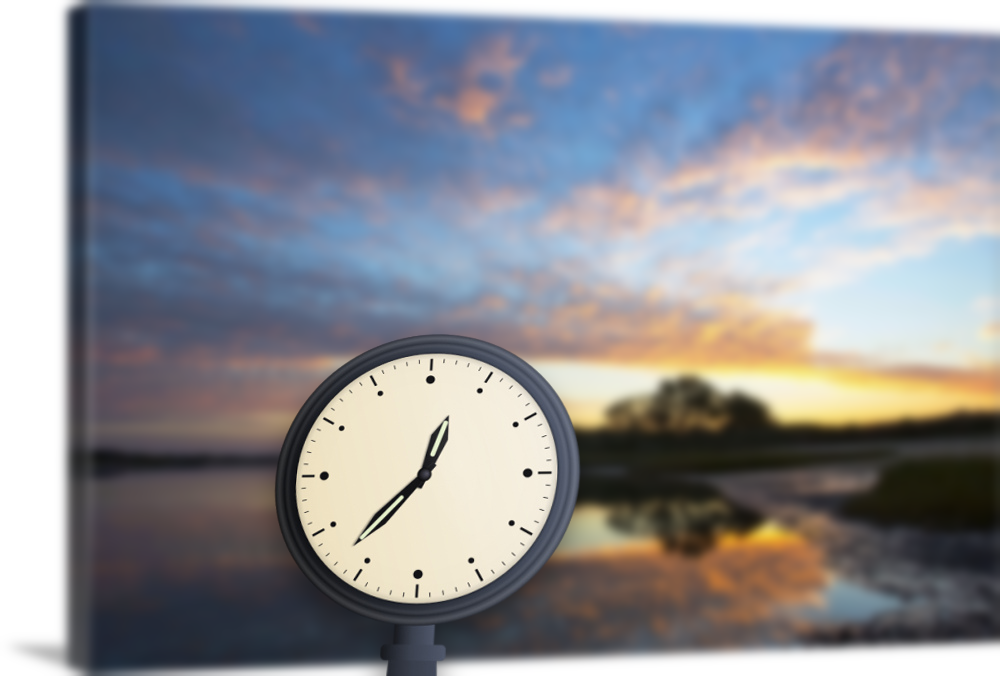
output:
12.37
